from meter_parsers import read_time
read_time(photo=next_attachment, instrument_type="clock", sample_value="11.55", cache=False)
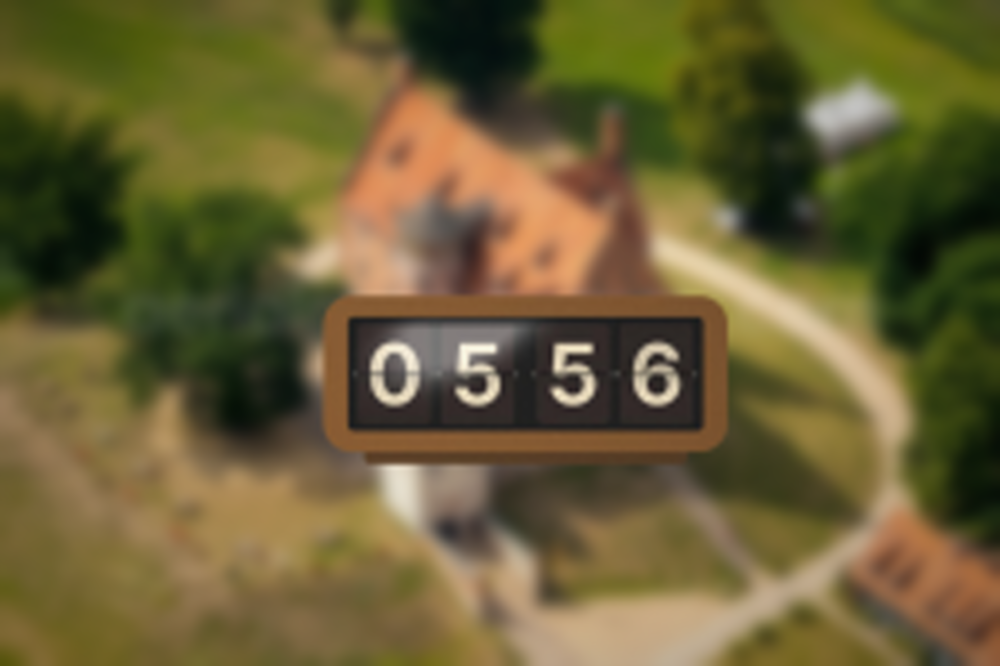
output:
5.56
